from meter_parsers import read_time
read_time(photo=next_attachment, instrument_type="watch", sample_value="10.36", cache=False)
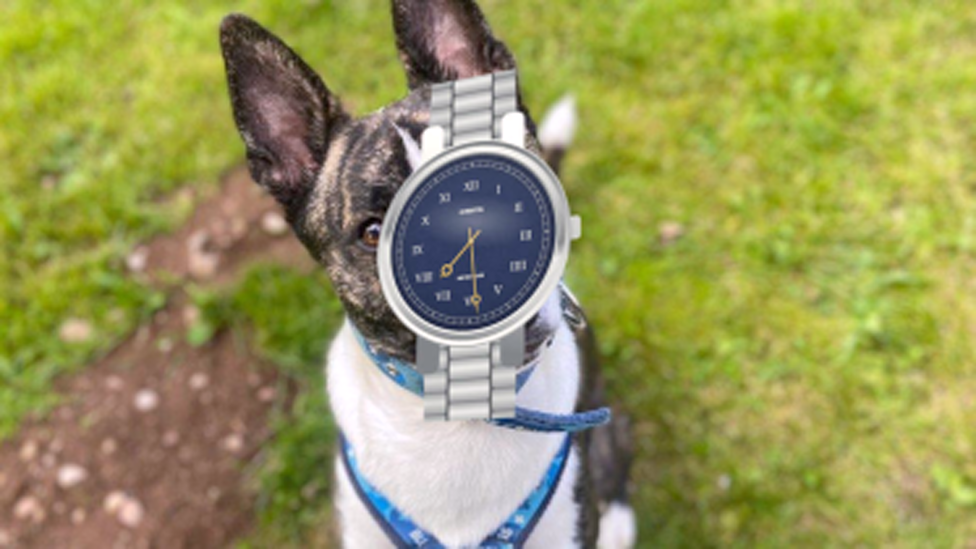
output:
7.29
